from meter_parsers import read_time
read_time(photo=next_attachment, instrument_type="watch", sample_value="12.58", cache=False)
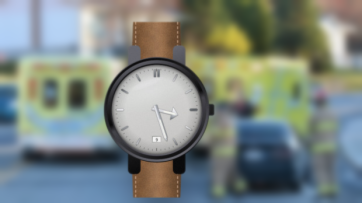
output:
3.27
